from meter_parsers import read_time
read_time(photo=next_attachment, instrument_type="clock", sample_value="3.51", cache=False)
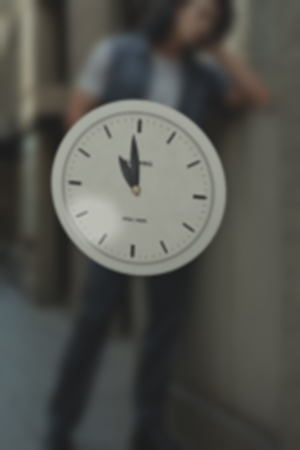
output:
10.59
